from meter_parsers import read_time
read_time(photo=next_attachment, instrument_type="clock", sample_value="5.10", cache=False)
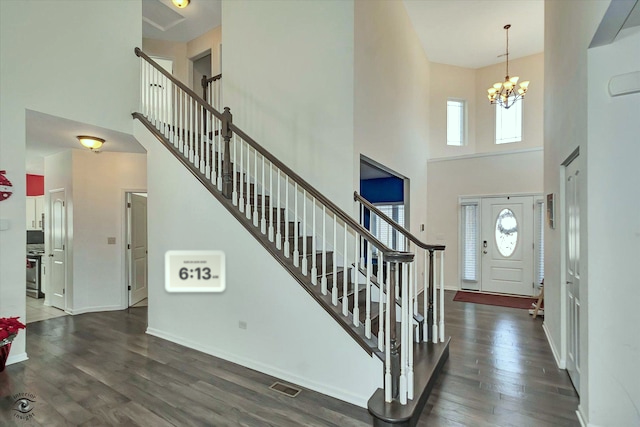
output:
6.13
